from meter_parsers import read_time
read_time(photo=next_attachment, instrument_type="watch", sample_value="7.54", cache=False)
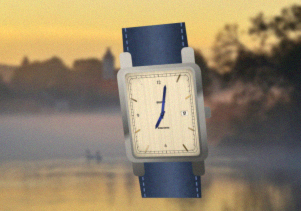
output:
7.02
